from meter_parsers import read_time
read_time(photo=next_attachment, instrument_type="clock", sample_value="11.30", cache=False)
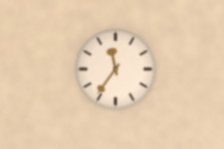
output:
11.36
